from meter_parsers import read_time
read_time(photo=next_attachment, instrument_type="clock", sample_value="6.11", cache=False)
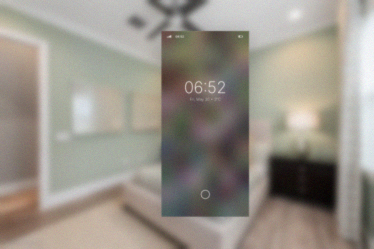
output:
6.52
